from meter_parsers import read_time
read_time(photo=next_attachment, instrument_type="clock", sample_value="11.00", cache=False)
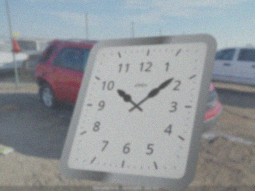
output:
10.08
